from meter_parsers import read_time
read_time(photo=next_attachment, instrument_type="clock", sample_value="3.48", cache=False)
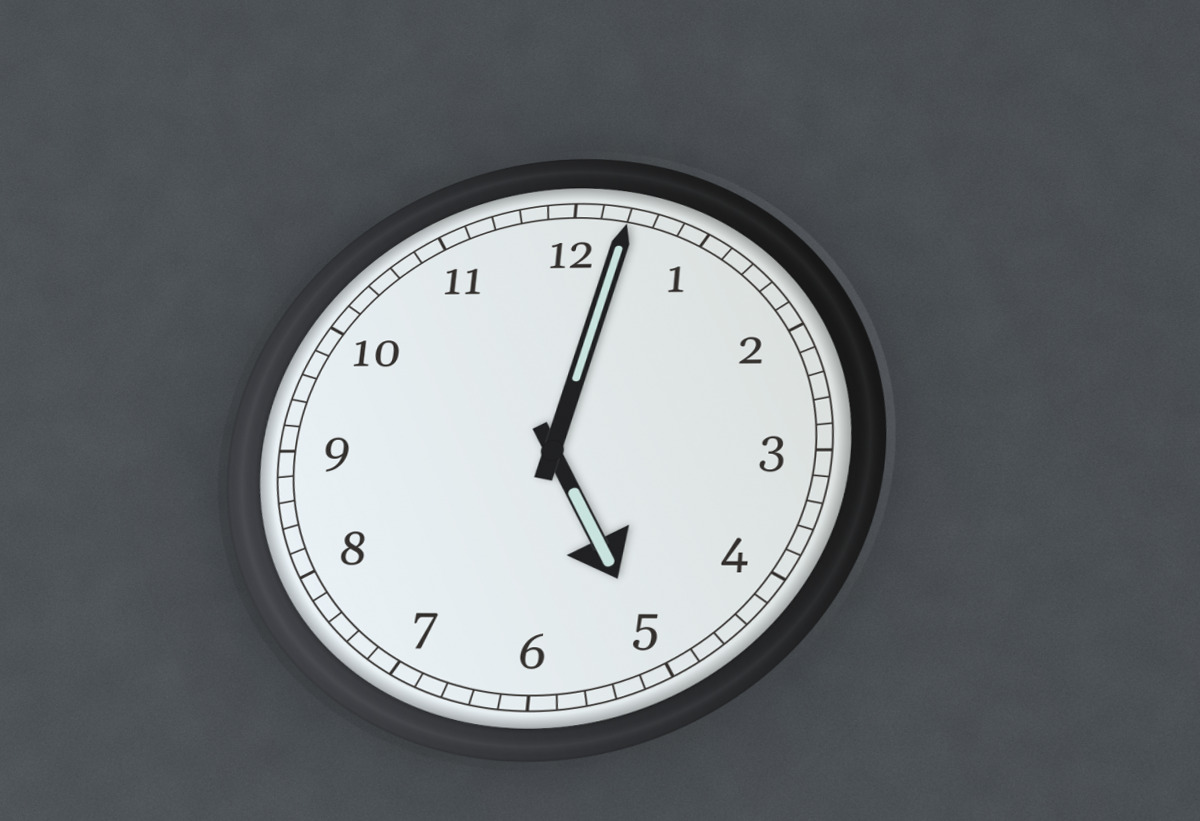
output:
5.02
